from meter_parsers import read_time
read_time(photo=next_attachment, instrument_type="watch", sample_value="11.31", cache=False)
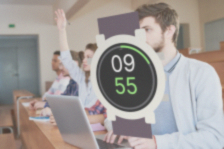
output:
9.55
